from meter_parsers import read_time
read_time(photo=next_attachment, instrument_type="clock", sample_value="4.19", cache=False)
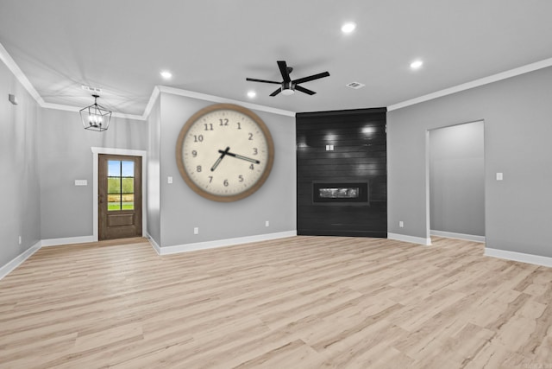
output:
7.18
